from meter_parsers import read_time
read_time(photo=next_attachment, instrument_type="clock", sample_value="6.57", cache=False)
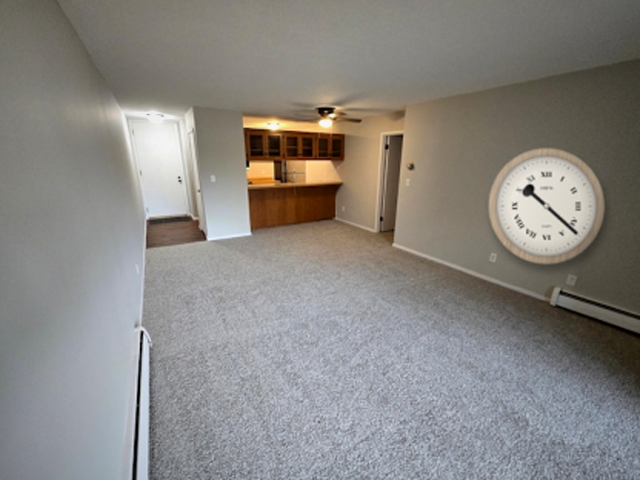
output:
10.22
